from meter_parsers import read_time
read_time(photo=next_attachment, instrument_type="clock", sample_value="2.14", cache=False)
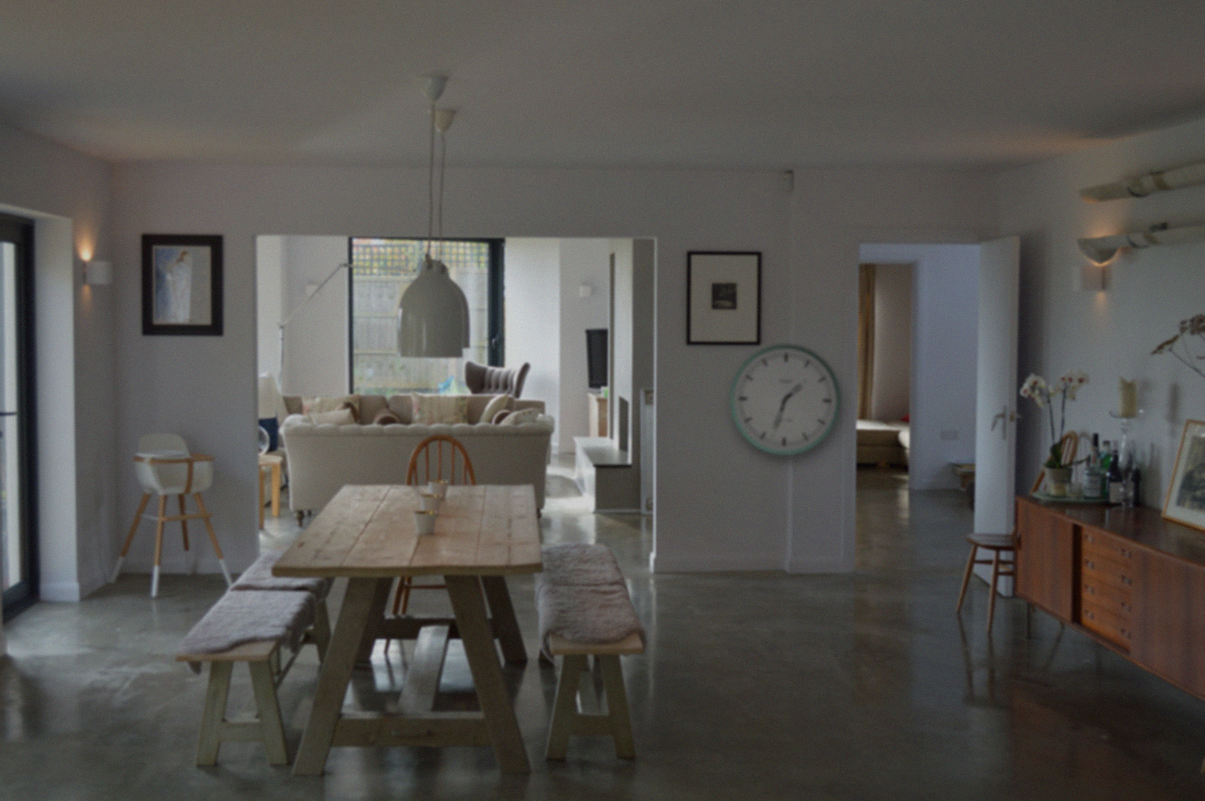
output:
1.33
